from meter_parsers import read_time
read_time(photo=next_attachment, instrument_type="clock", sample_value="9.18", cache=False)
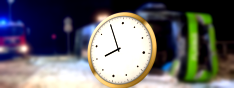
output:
7.55
